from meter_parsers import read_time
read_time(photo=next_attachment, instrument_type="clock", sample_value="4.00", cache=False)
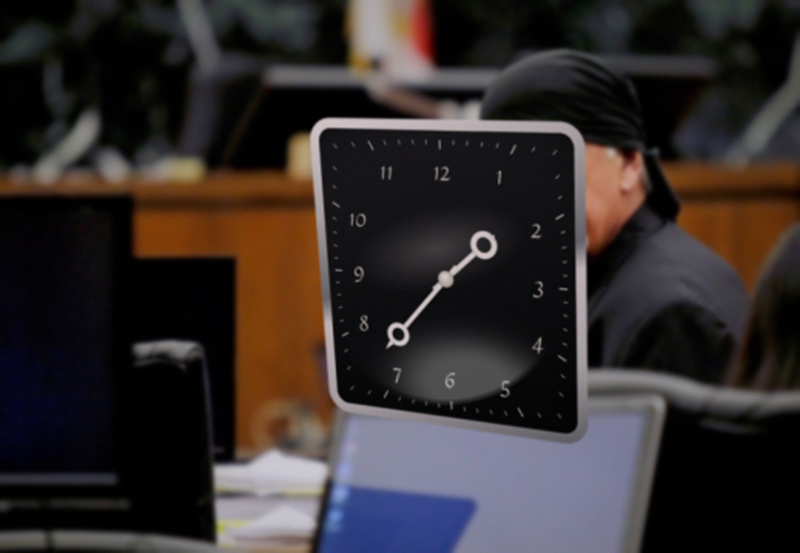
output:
1.37
